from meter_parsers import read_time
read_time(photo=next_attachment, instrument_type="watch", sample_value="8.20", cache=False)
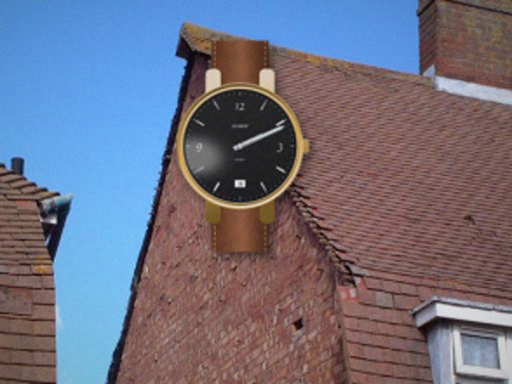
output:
2.11
